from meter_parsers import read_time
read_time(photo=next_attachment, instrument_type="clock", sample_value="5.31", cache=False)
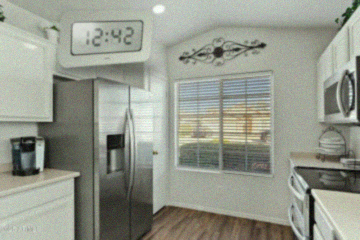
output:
12.42
